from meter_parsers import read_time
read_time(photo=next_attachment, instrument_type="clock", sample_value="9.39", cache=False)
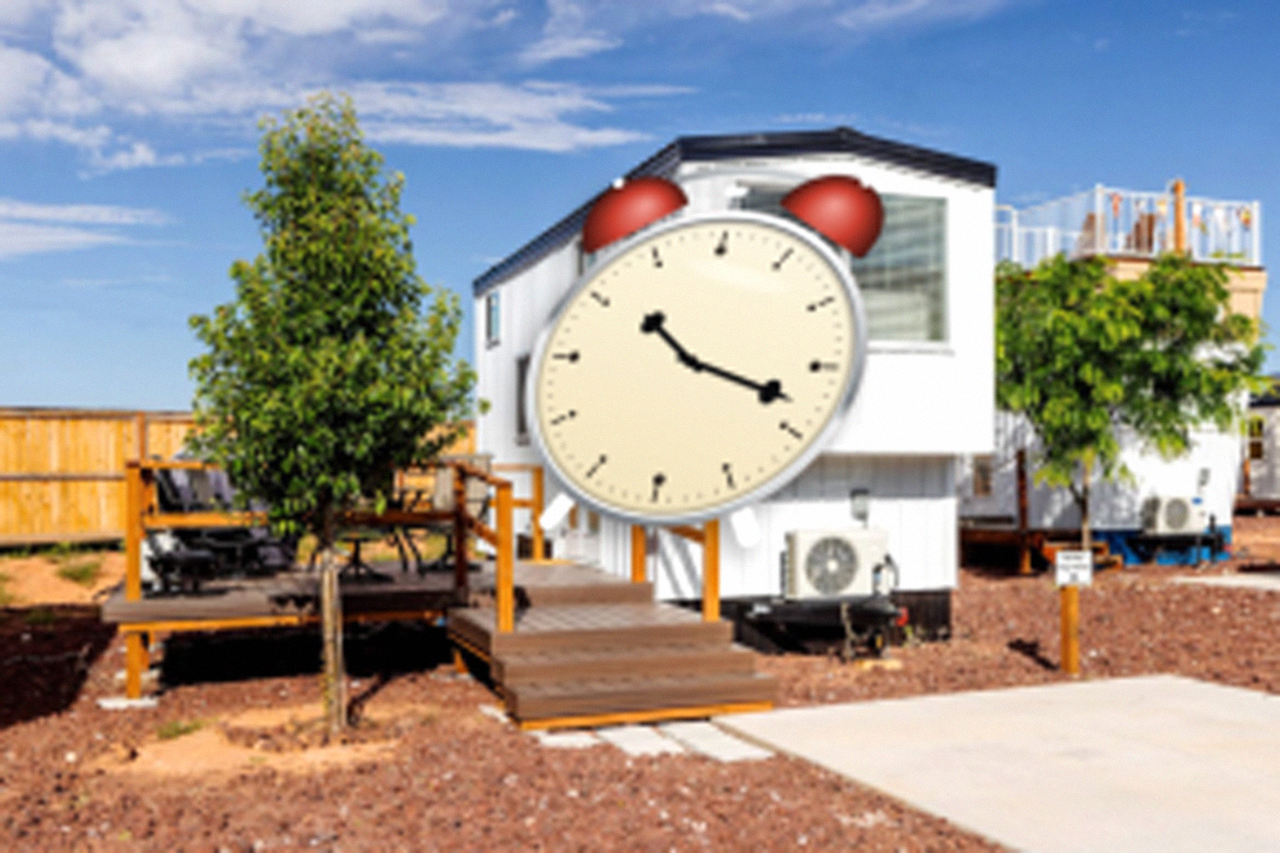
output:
10.18
